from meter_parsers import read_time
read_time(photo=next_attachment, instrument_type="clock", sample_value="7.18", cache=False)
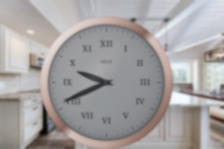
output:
9.41
